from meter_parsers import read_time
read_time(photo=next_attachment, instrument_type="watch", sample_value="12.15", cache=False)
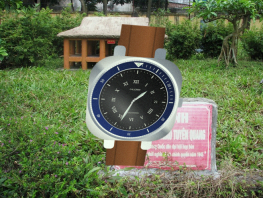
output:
1.34
